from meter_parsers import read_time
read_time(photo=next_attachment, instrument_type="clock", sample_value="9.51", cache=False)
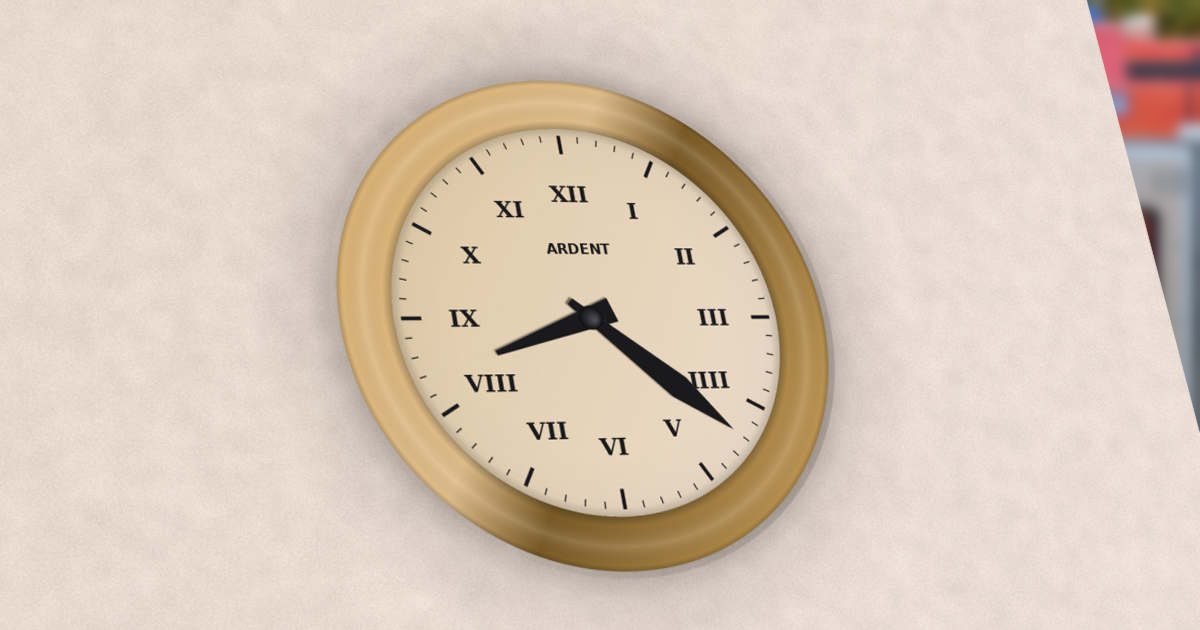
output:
8.22
